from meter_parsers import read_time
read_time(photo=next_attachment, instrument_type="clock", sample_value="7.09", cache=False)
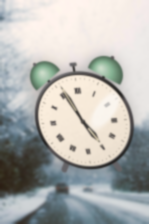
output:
4.56
